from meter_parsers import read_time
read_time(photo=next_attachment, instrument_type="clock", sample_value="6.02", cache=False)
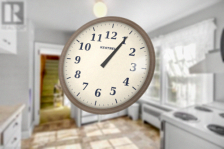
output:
1.05
